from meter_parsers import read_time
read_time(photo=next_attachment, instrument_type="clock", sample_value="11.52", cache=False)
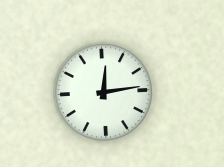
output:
12.14
